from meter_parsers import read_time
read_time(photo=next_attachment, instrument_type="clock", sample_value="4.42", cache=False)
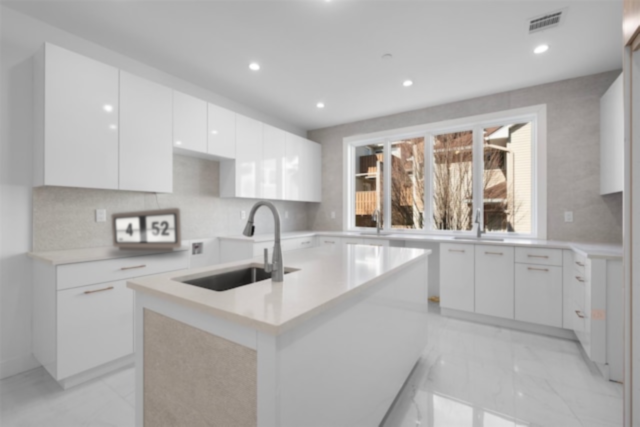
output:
4.52
